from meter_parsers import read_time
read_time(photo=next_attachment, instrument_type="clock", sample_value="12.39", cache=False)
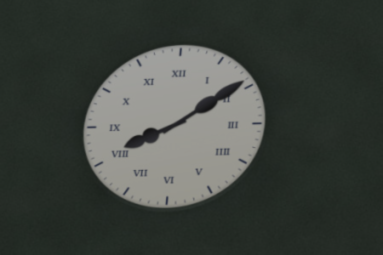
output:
8.09
